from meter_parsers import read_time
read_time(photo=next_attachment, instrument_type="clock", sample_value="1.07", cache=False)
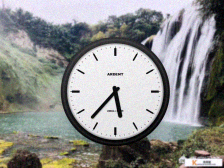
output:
5.37
